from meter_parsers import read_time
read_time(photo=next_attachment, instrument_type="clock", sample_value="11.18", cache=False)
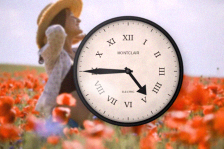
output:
4.45
